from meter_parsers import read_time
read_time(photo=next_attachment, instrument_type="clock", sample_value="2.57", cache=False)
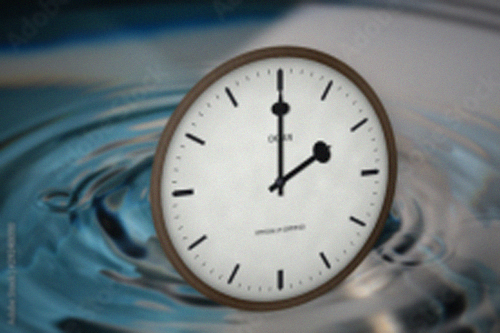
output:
2.00
